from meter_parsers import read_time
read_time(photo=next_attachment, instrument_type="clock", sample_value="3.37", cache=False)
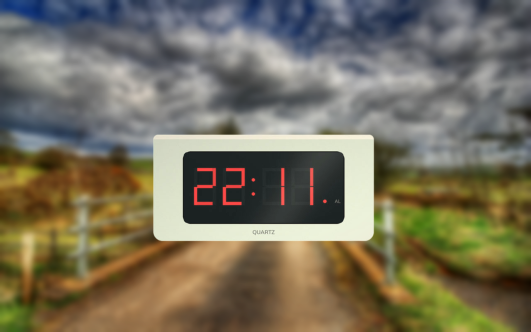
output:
22.11
